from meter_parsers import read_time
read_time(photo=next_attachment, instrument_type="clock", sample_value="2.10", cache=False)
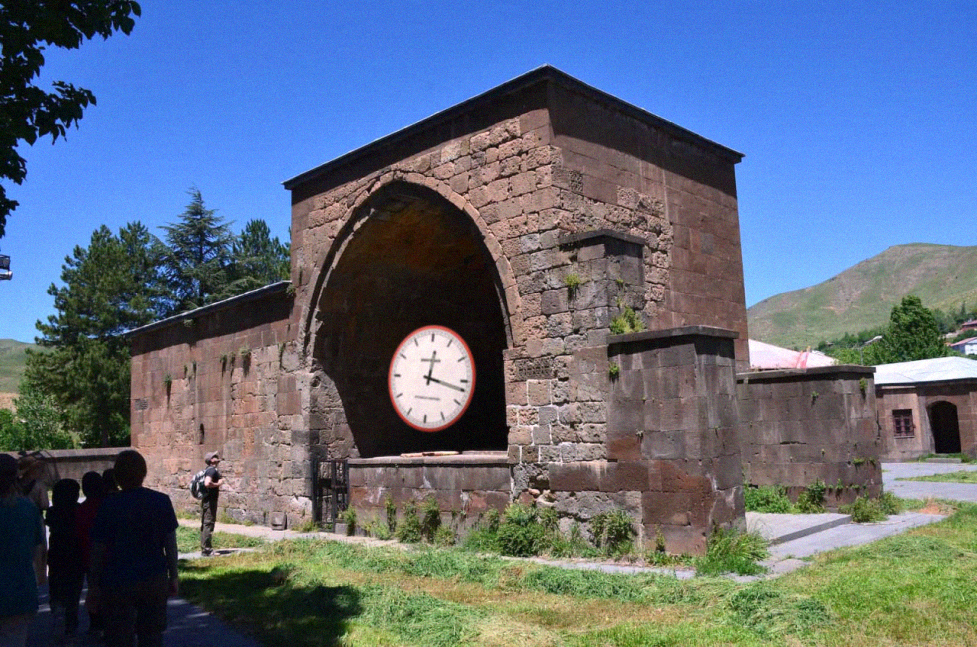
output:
12.17
